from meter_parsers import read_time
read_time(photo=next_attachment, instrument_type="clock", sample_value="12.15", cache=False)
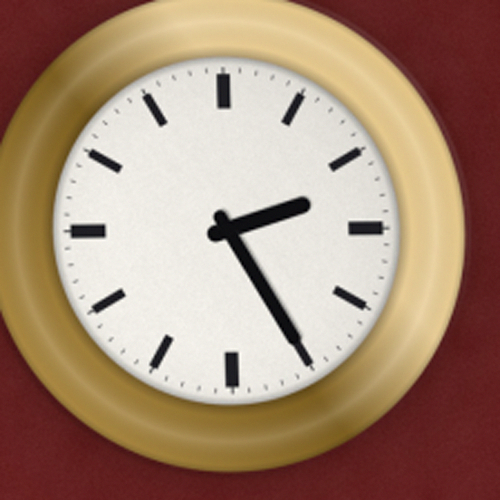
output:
2.25
